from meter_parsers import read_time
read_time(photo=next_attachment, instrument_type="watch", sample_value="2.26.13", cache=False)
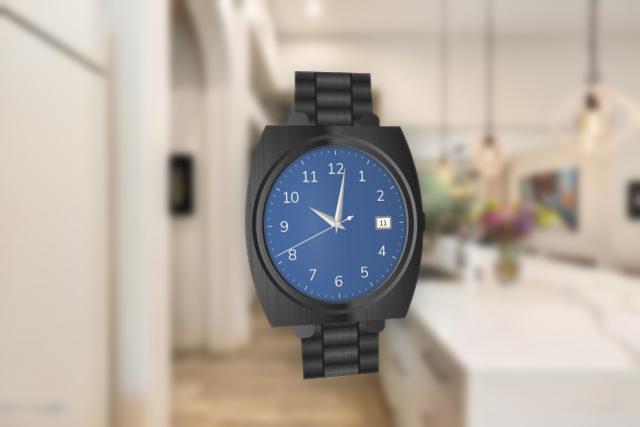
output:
10.01.41
